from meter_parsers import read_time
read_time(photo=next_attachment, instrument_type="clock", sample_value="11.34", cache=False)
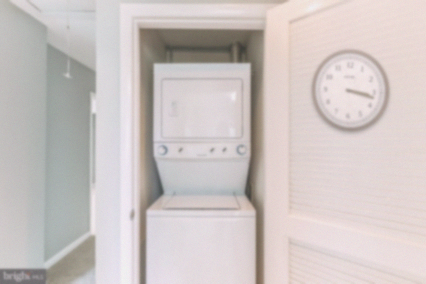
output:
3.17
